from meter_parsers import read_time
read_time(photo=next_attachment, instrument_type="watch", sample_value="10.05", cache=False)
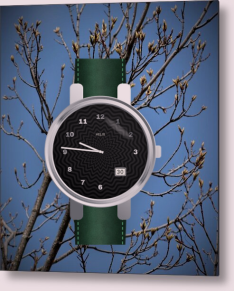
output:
9.46
